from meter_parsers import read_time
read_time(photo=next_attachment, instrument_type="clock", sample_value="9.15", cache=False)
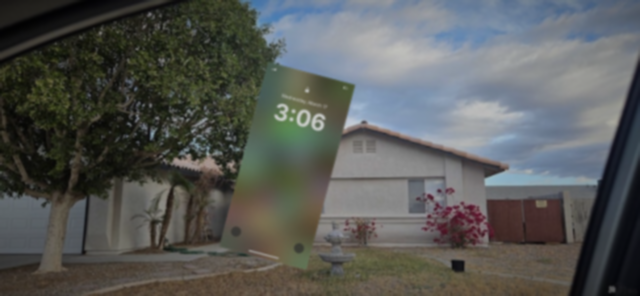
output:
3.06
